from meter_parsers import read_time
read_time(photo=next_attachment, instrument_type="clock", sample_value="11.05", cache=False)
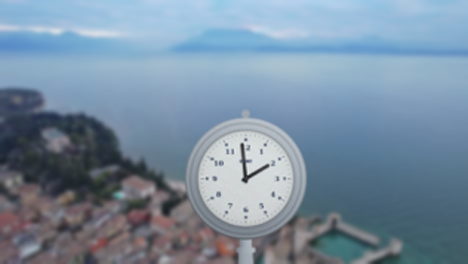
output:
1.59
